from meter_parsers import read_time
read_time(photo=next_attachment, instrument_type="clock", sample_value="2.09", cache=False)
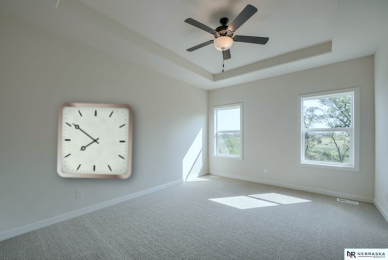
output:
7.51
